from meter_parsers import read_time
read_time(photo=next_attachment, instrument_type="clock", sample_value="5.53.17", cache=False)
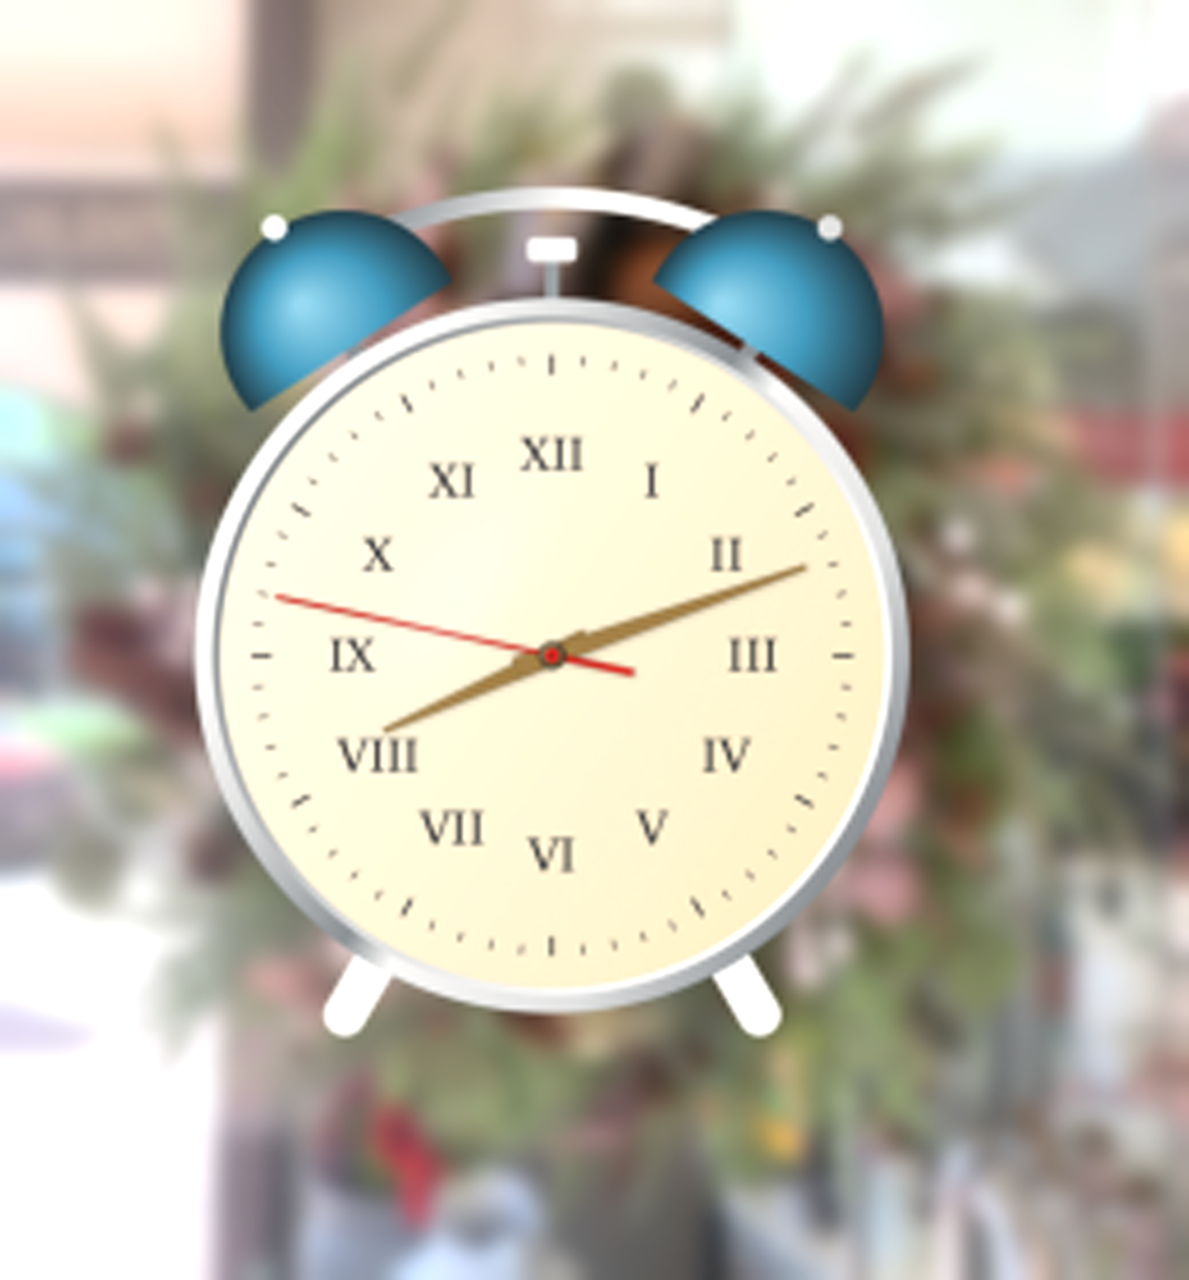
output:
8.11.47
